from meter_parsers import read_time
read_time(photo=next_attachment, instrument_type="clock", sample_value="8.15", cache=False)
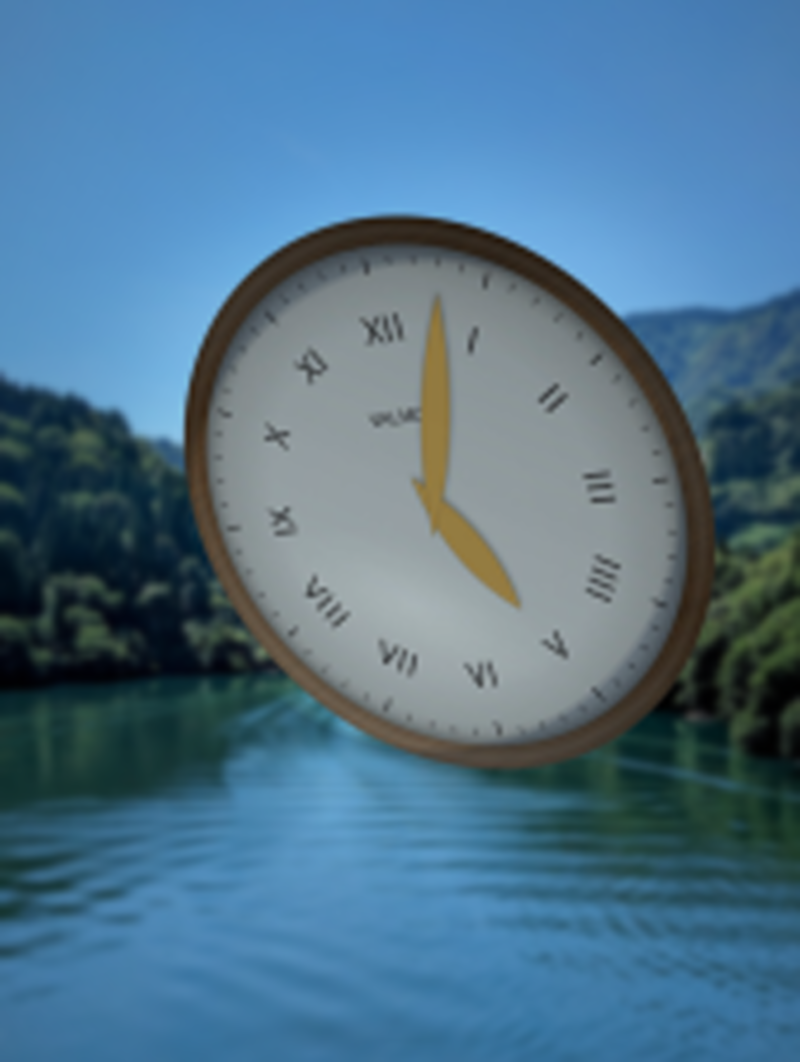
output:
5.03
